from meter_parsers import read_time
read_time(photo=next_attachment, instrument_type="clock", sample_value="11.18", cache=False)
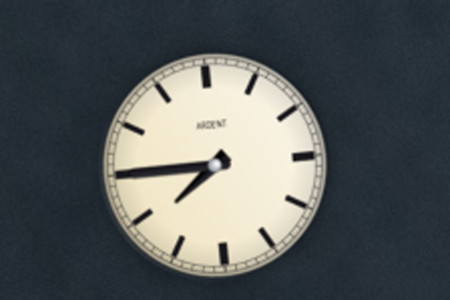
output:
7.45
